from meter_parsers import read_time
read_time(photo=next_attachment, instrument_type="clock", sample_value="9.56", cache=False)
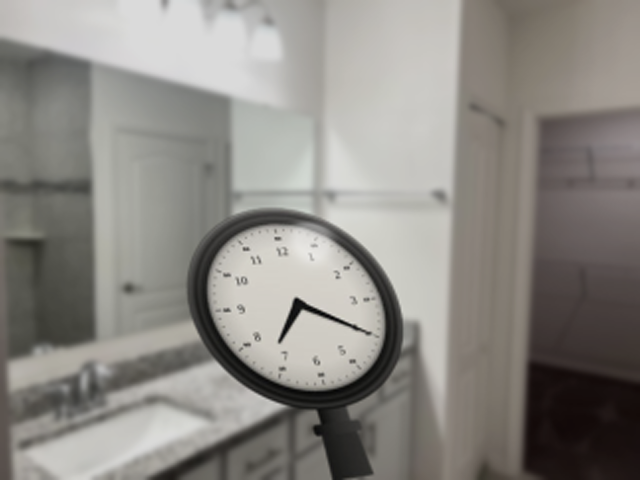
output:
7.20
